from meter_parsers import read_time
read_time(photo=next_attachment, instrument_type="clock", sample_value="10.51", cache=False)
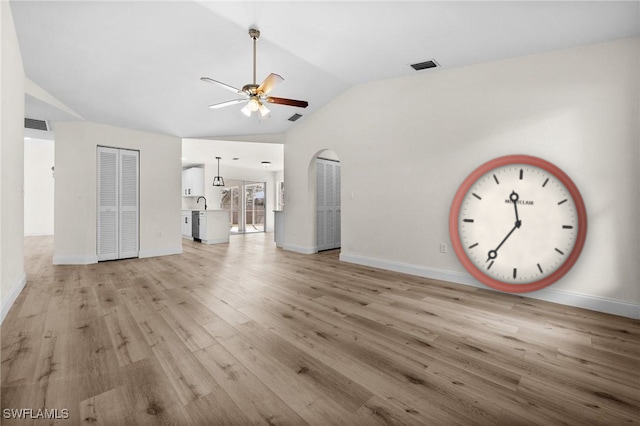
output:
11.36
